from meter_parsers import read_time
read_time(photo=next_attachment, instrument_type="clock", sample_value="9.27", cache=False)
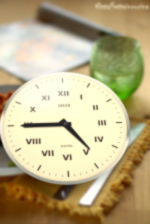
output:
4.45
